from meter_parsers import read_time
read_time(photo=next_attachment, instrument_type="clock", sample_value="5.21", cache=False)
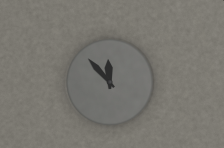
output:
11.53
